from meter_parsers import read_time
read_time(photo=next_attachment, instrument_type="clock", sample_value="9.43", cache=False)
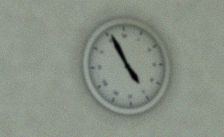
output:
4.56
